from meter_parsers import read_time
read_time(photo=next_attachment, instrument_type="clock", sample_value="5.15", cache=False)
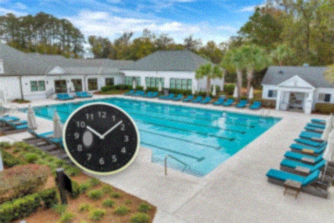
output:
10.08
